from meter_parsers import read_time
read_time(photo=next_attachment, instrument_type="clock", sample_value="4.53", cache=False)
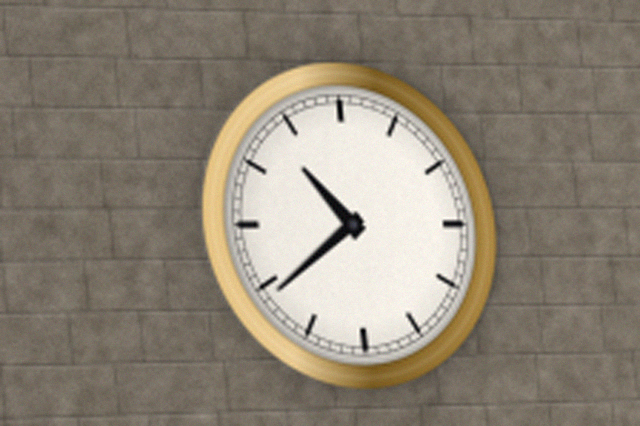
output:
10.39
